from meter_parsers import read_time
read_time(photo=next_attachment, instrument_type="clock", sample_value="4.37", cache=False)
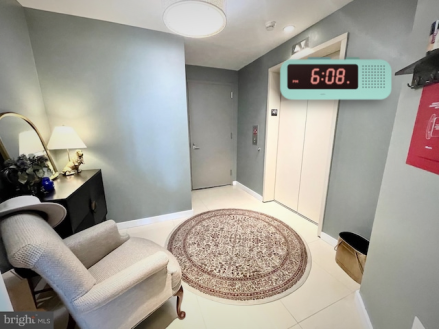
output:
6.08
